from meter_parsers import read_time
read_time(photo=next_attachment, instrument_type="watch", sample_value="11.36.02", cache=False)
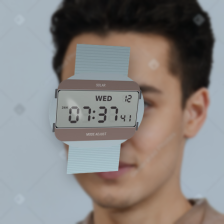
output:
7.37.41
